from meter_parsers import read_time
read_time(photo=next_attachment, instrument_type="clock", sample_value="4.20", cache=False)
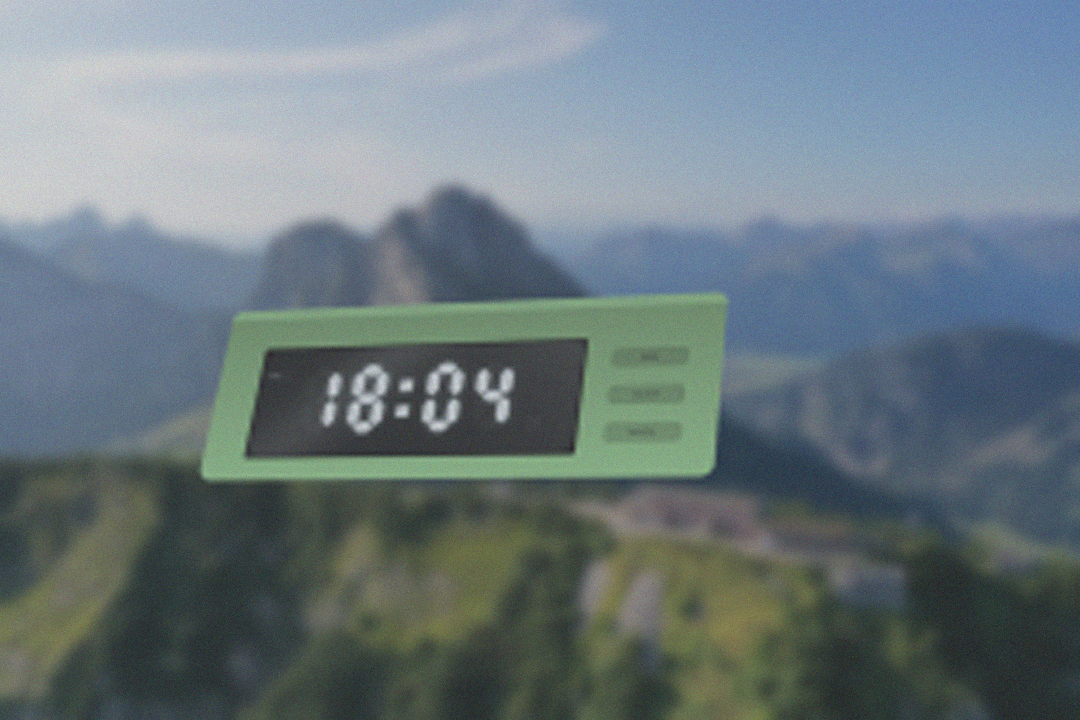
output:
18.04
